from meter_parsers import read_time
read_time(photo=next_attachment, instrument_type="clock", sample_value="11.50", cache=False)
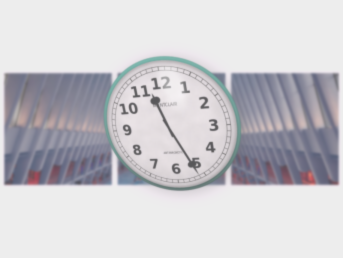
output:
11.26
